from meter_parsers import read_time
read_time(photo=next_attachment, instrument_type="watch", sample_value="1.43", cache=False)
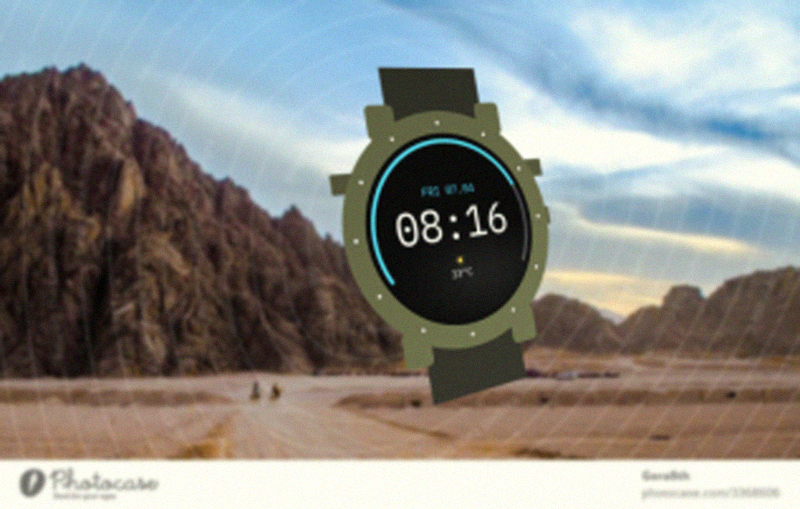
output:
8.16
